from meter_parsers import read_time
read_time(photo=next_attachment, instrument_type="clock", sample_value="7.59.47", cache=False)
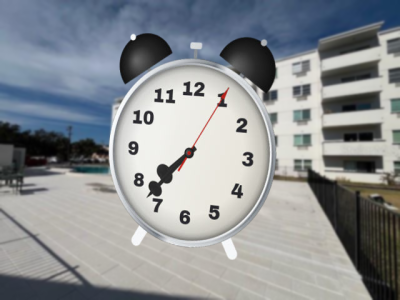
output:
7.37.05
